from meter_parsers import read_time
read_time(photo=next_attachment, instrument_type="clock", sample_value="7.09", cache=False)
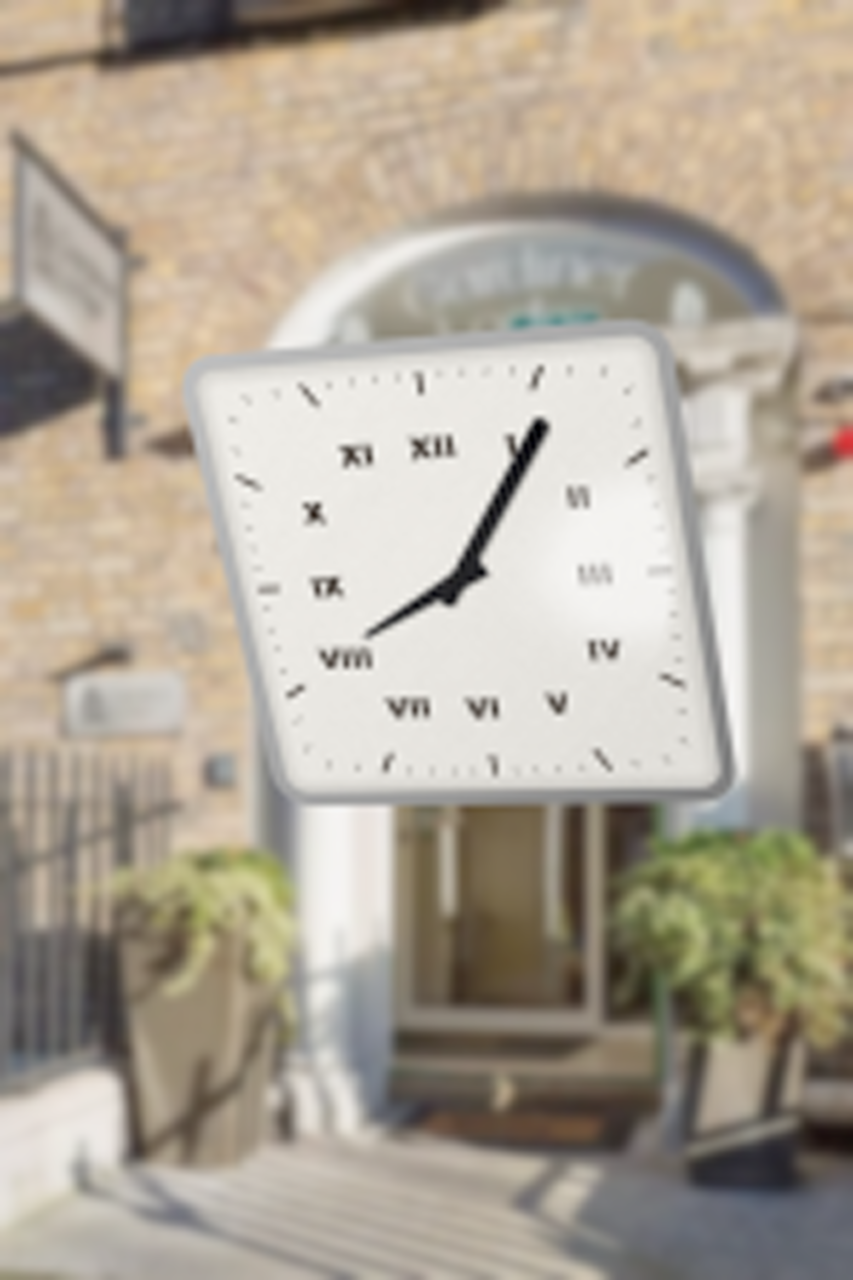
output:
8.06
